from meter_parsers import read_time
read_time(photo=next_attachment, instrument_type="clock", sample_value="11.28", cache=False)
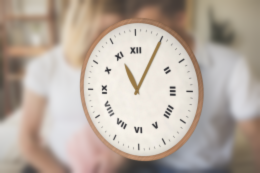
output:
11.05
